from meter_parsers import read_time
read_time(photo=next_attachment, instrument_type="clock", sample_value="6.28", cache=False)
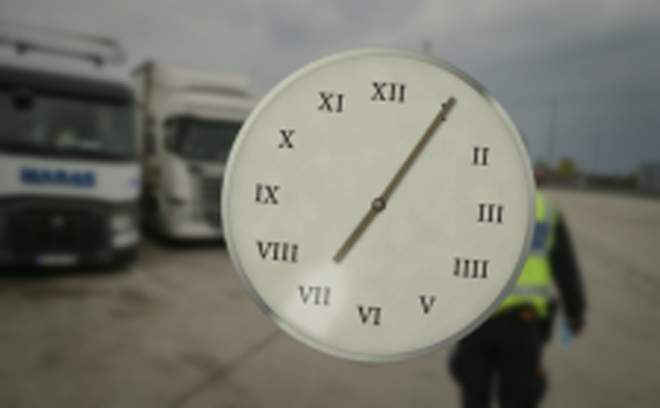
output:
7.05
